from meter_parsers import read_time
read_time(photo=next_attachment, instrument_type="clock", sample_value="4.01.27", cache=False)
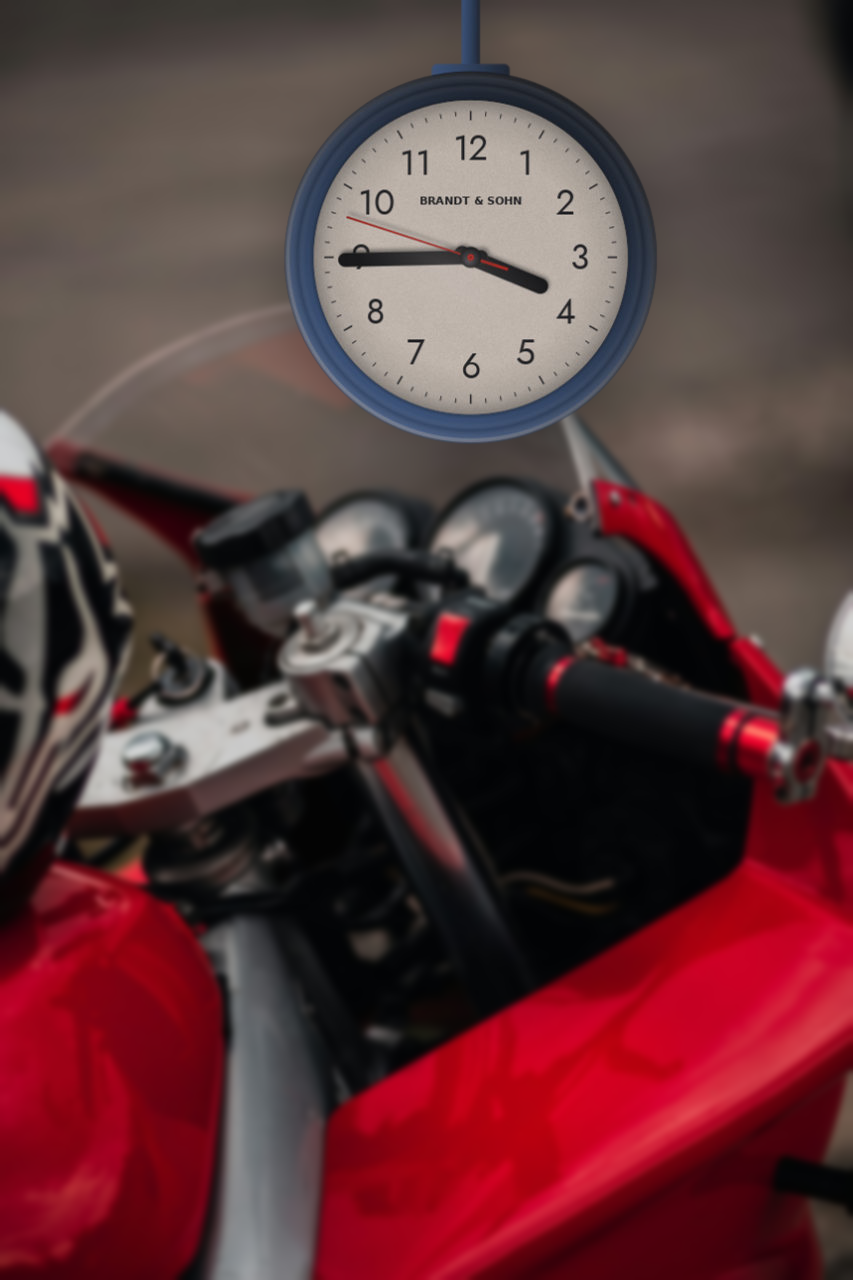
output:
3.44.48
